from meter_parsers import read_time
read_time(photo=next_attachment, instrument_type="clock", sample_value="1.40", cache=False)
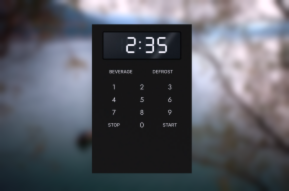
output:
2.35
